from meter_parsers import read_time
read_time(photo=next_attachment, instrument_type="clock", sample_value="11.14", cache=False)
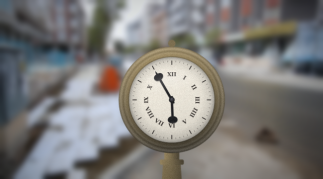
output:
5.55
